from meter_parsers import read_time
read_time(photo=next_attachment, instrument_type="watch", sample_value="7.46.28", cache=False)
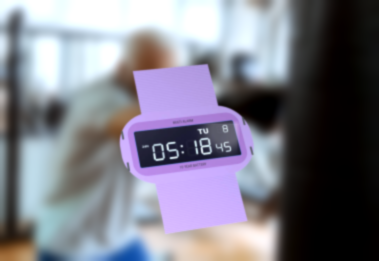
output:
5.18.45
